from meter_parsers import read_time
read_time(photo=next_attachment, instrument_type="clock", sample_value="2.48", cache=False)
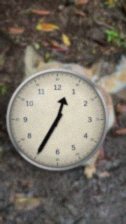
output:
12.35
